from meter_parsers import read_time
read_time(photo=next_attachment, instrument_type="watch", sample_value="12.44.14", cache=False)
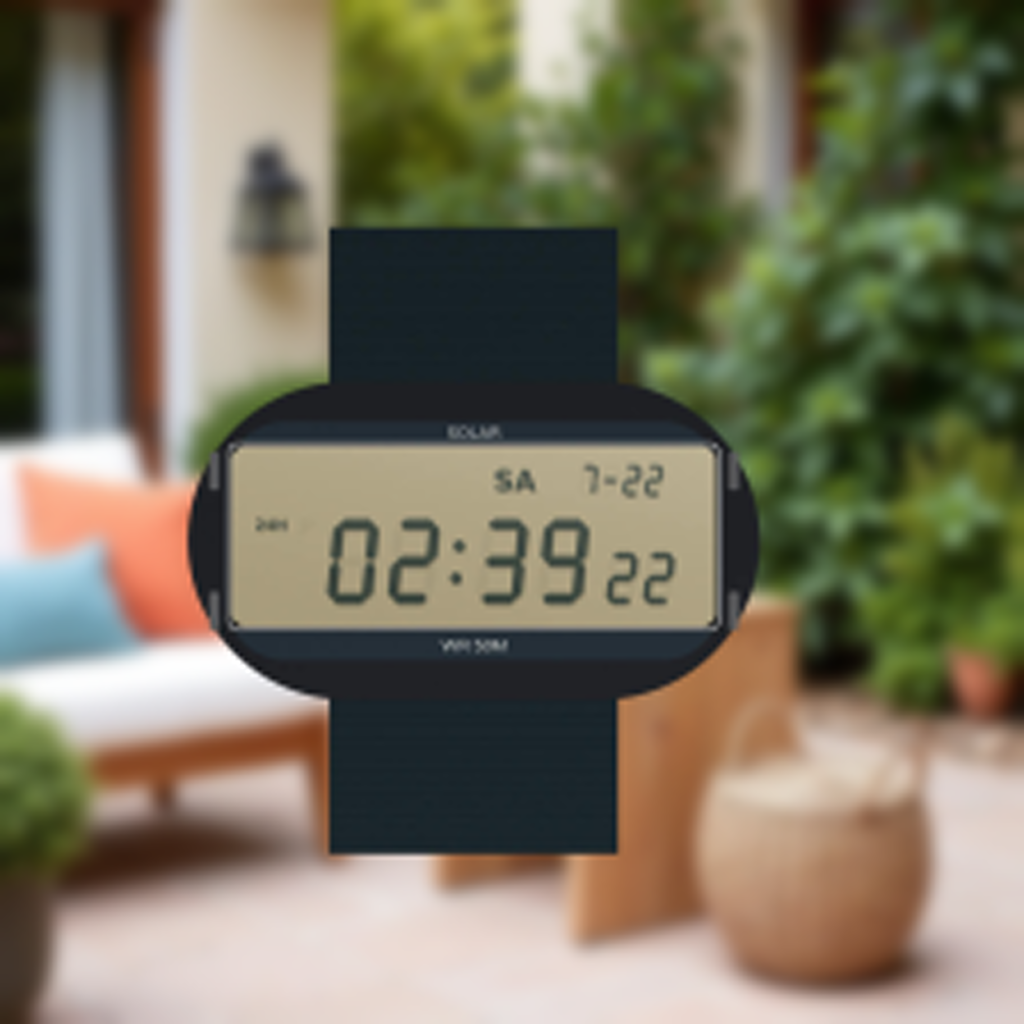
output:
2.39.22
